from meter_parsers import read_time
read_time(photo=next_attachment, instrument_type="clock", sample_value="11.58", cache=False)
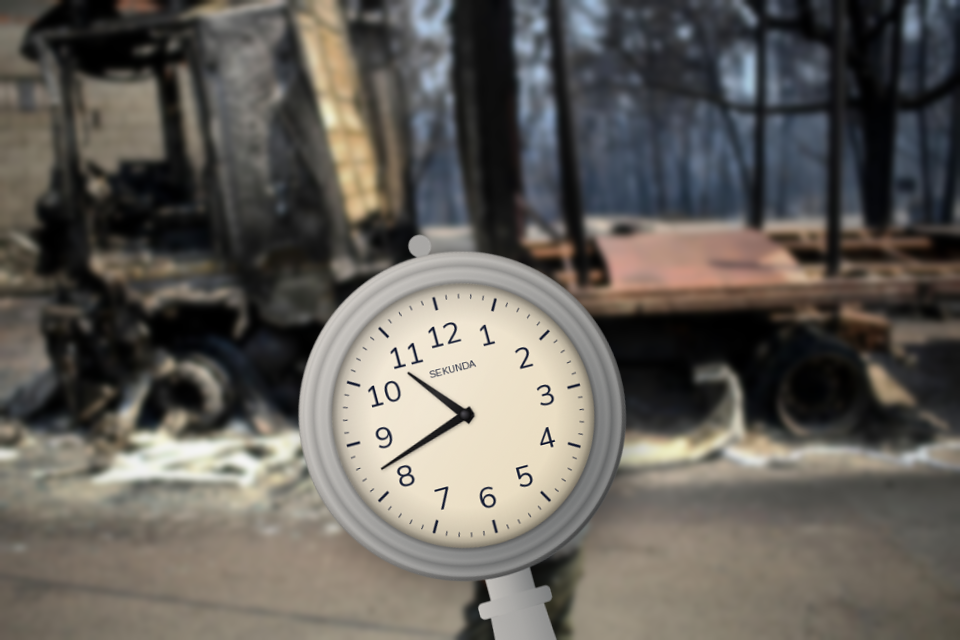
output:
10.42
